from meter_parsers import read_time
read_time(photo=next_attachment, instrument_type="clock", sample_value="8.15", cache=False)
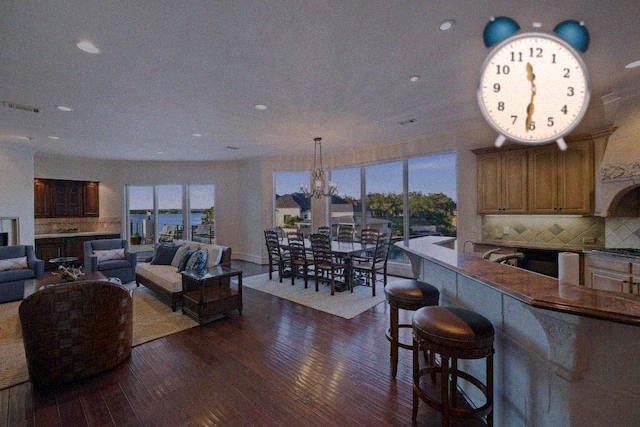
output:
11.31
